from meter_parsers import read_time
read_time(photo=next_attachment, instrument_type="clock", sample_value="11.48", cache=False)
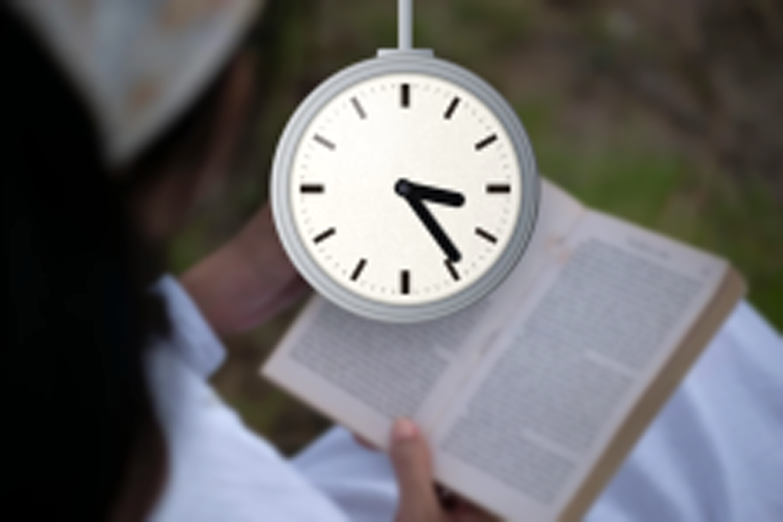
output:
3.24
